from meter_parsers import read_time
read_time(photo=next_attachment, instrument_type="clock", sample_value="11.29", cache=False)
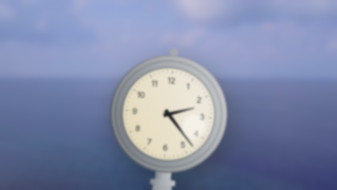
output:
2.23
